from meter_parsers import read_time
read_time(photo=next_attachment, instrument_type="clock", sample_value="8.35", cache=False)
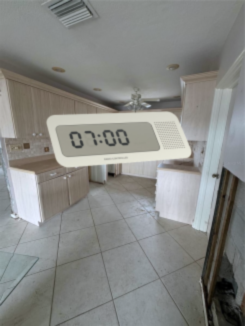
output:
7.00
